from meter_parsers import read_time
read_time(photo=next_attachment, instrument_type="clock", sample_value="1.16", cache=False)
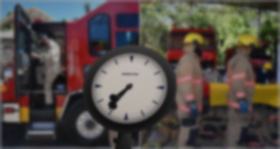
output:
7.36
